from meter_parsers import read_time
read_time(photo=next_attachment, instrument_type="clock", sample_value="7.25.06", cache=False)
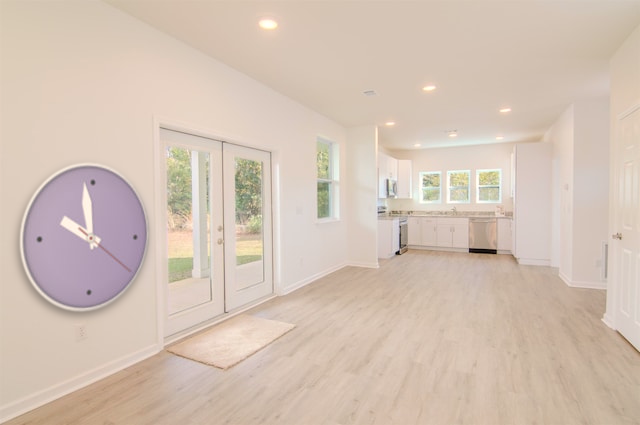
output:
9.58.21
